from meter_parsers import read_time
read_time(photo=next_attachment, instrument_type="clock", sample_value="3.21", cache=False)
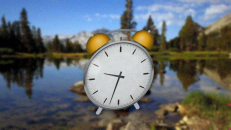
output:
9.33
